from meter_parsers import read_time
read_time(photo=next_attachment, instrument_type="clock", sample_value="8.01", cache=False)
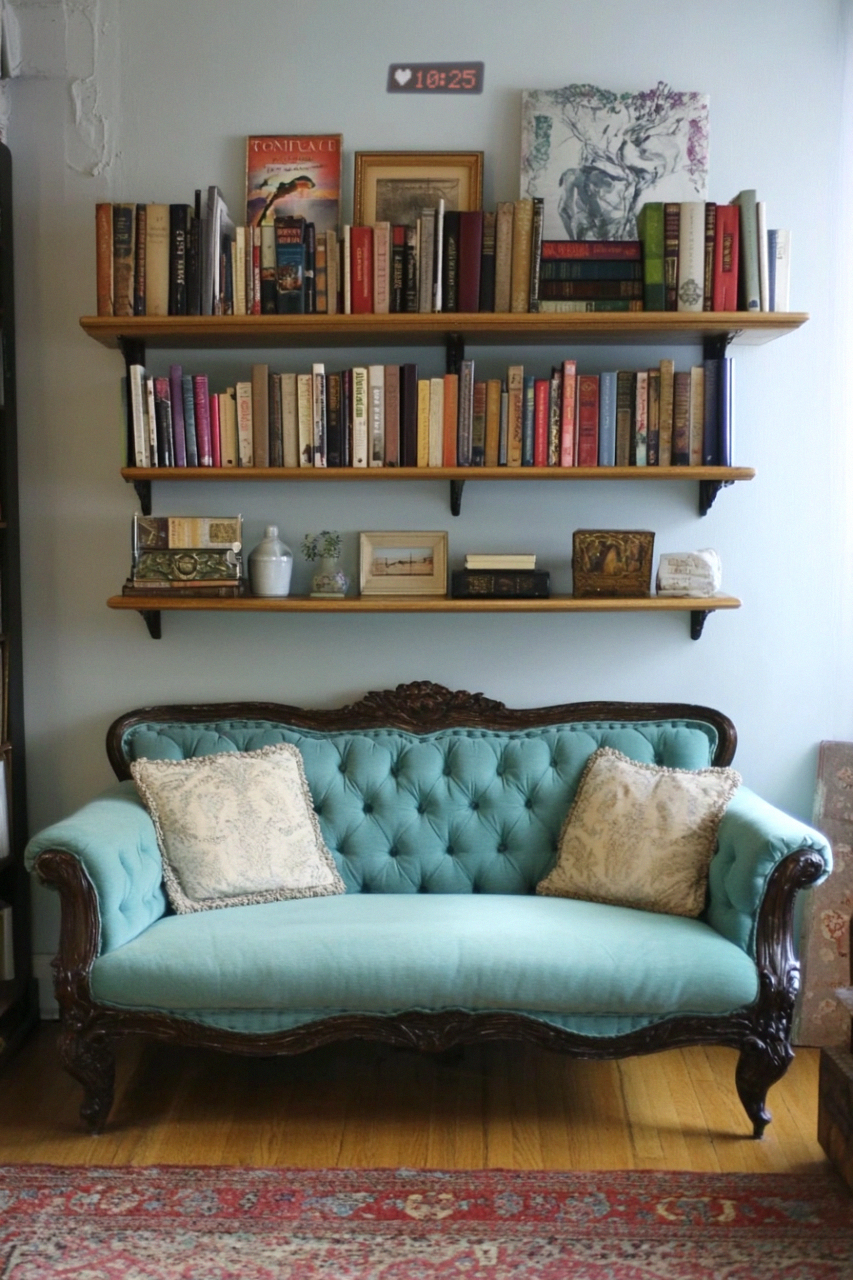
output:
10.25
